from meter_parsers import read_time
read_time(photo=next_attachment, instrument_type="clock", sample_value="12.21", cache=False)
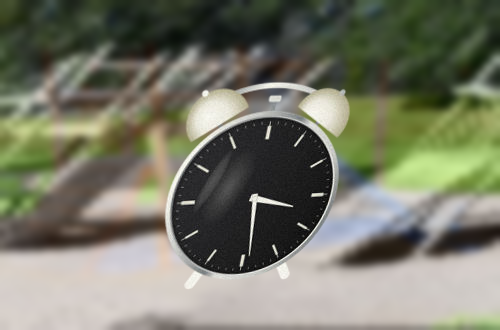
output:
3.29
